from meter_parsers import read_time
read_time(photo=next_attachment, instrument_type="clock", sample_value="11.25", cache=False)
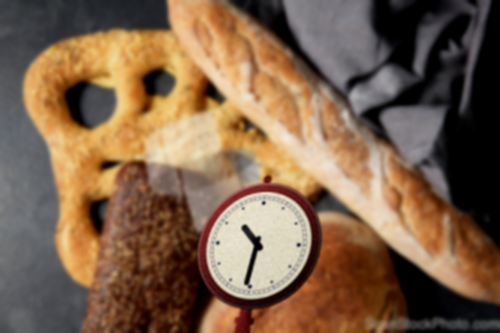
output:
10.31
